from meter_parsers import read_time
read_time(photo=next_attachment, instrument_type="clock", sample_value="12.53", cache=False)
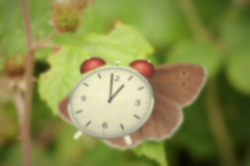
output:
12.59
